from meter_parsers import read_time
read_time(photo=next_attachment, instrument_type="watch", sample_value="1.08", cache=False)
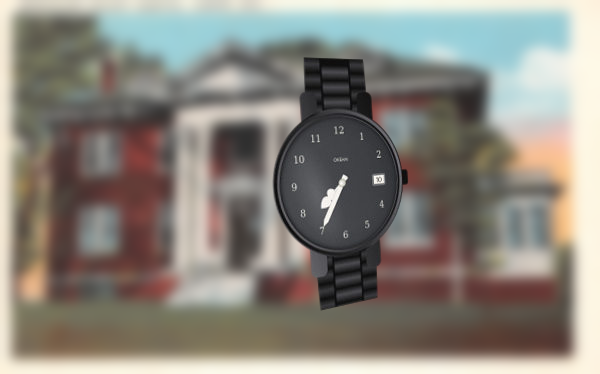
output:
7.35
